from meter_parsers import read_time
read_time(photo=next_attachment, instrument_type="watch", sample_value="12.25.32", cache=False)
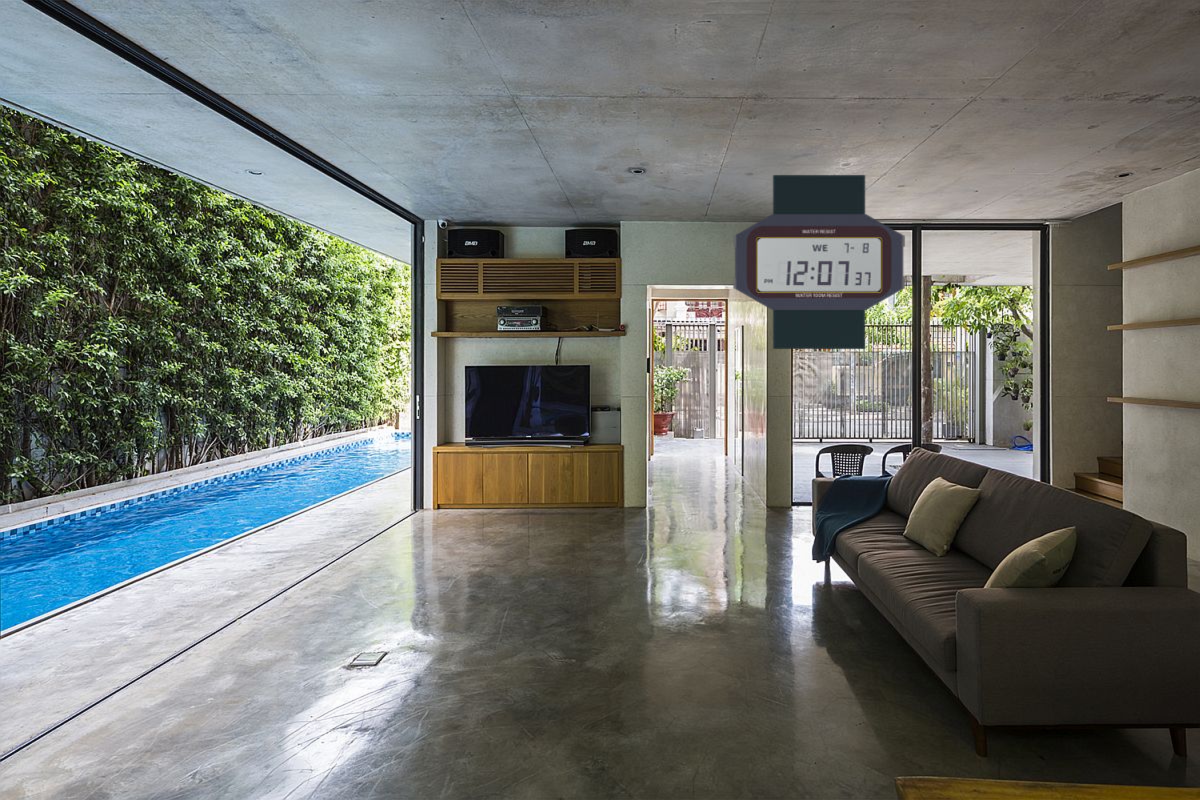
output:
12.07.37
